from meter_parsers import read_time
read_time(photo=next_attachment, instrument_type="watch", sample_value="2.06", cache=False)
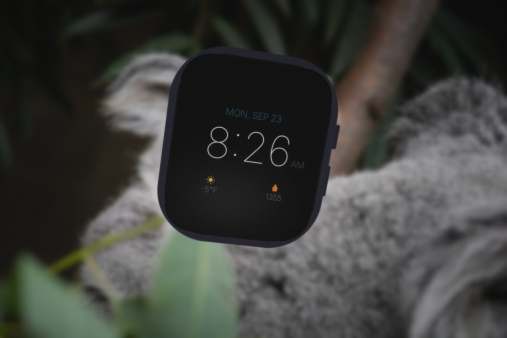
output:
8.26
